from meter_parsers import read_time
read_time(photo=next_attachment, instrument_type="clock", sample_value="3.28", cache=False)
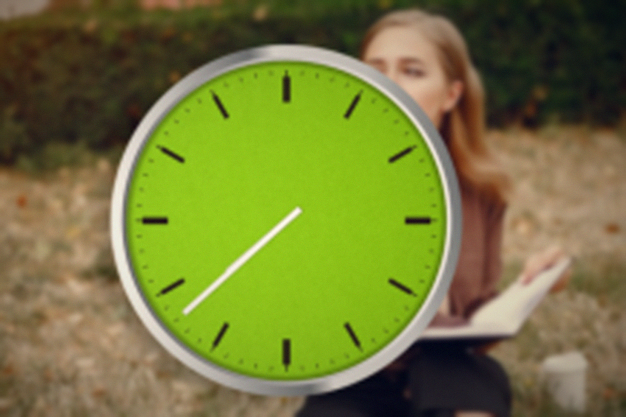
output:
7.38
